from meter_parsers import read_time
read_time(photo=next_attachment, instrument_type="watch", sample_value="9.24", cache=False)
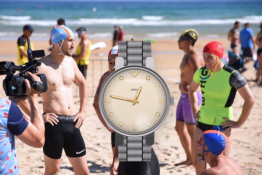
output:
12.47
